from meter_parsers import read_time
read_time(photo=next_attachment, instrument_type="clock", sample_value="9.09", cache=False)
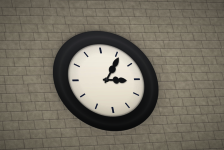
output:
3.06
